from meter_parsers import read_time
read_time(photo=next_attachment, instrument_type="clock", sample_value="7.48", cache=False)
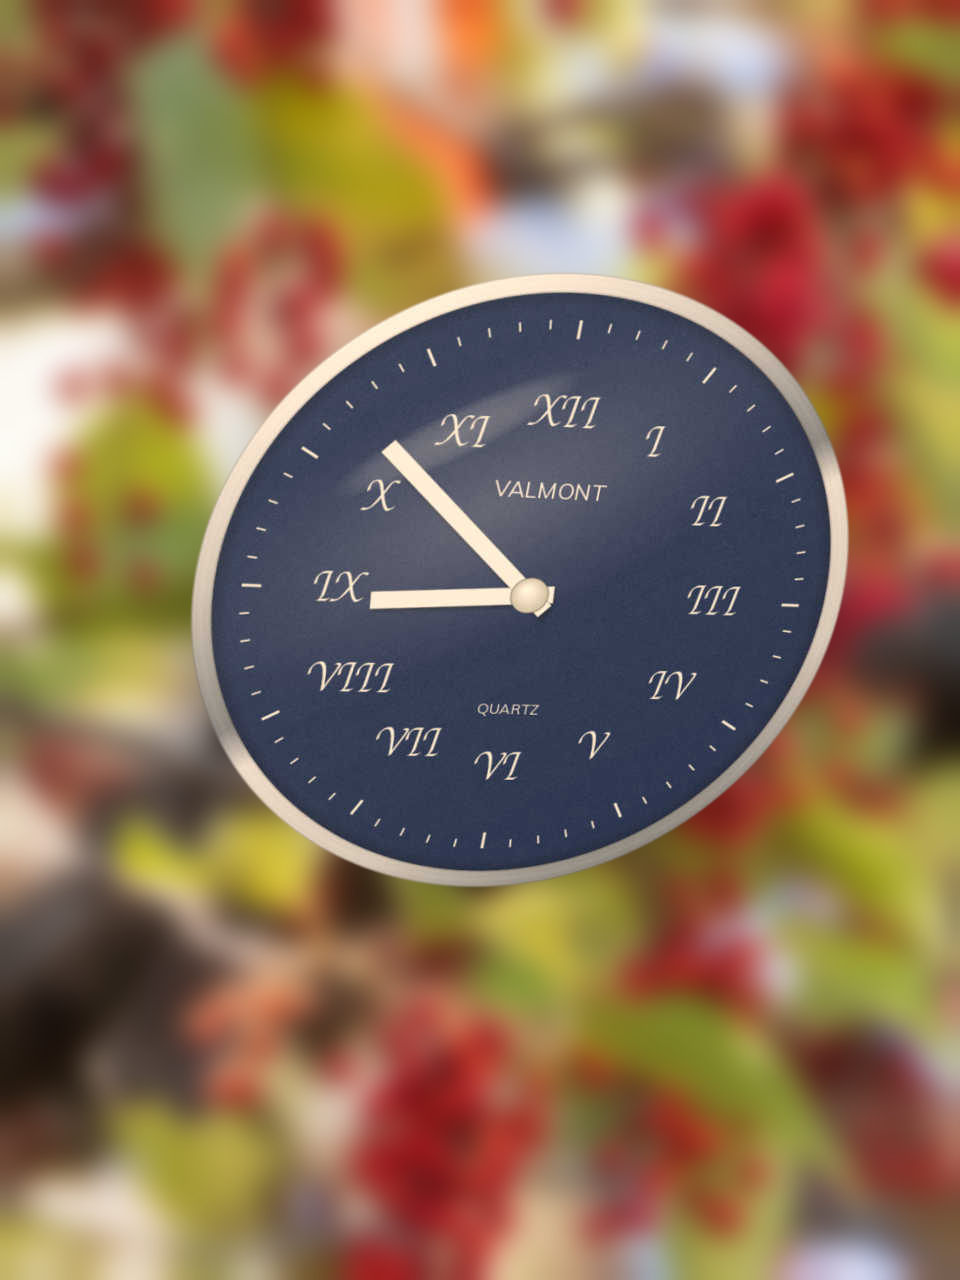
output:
8.52
